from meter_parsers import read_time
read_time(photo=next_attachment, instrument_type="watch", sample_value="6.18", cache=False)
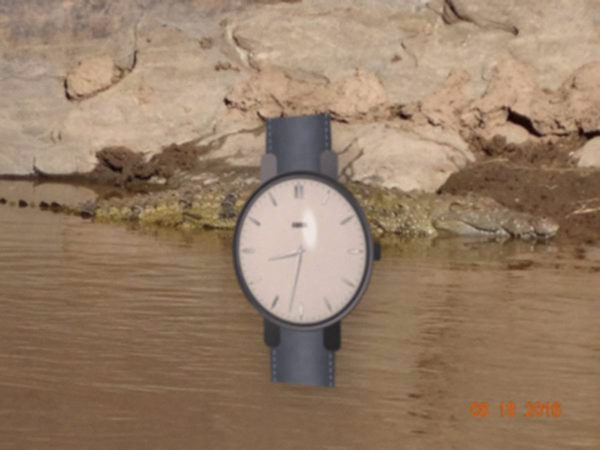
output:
8.32
